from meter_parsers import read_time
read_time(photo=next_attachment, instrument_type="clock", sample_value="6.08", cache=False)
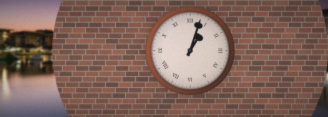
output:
1.03
